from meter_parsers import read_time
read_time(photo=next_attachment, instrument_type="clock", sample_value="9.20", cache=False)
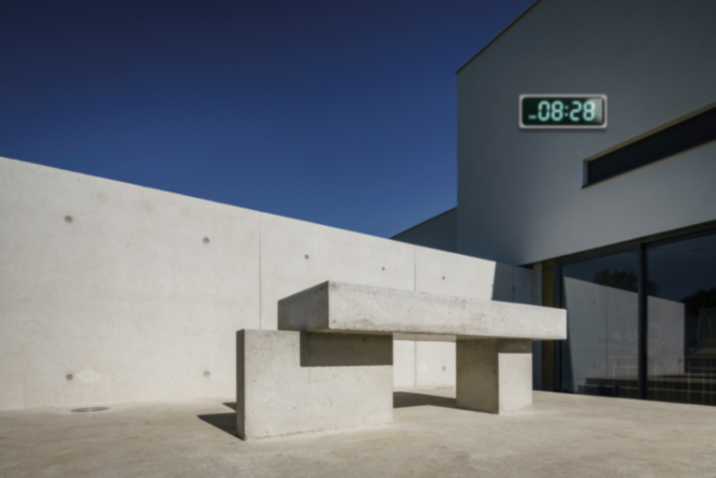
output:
8.28
